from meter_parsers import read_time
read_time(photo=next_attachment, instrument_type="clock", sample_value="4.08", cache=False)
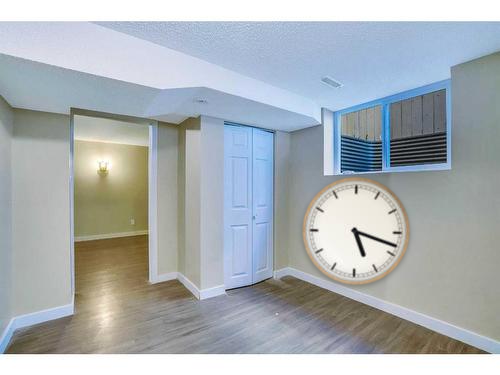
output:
5.18
